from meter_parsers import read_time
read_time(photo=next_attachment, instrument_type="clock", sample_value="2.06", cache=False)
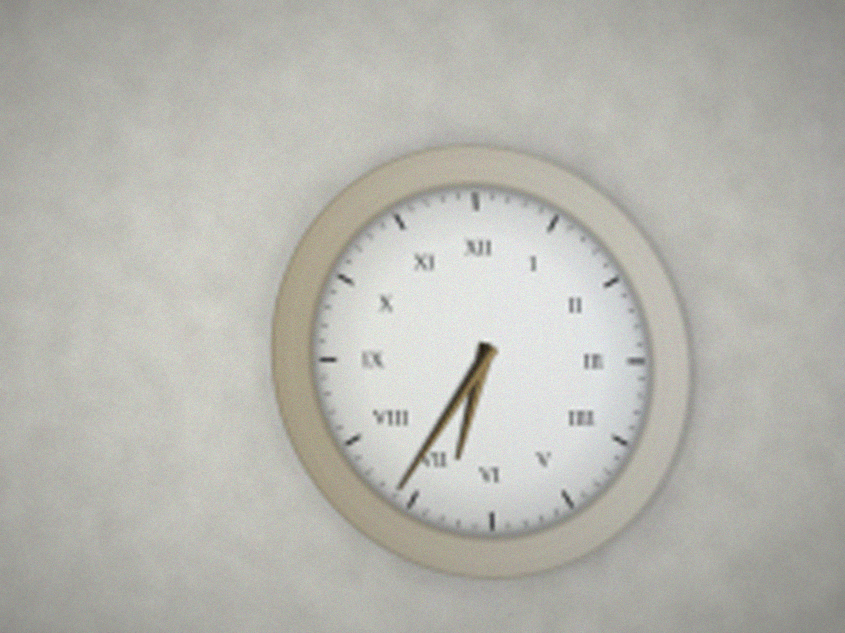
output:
6.36
